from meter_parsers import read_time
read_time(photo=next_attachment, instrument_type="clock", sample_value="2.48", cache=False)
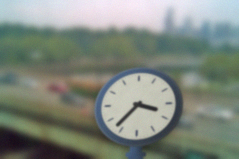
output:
3.37
